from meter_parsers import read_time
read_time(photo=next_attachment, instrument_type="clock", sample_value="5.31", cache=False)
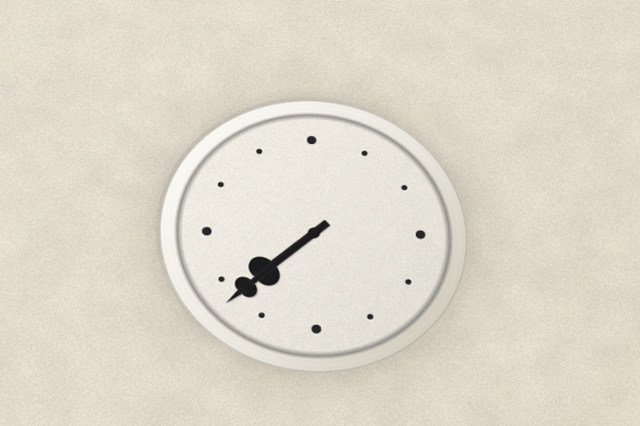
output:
7.38
